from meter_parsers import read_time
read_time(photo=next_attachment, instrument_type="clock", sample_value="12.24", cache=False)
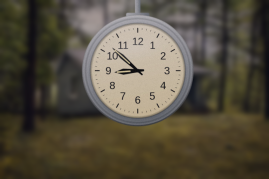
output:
8.52
